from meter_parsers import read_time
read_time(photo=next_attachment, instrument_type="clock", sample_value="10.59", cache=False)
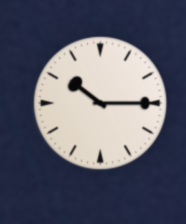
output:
10.15
